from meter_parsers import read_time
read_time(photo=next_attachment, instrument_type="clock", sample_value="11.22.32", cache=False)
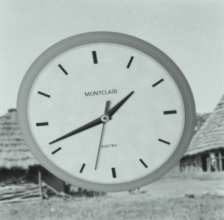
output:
1.41.33
